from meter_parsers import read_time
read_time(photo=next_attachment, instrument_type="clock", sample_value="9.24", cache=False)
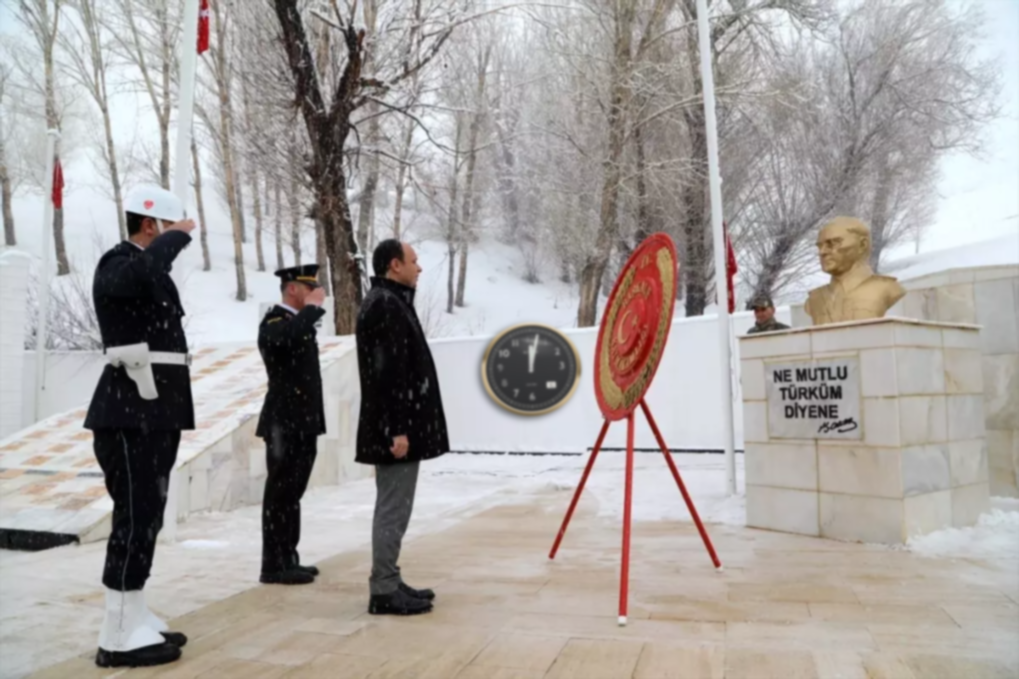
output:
12.02
